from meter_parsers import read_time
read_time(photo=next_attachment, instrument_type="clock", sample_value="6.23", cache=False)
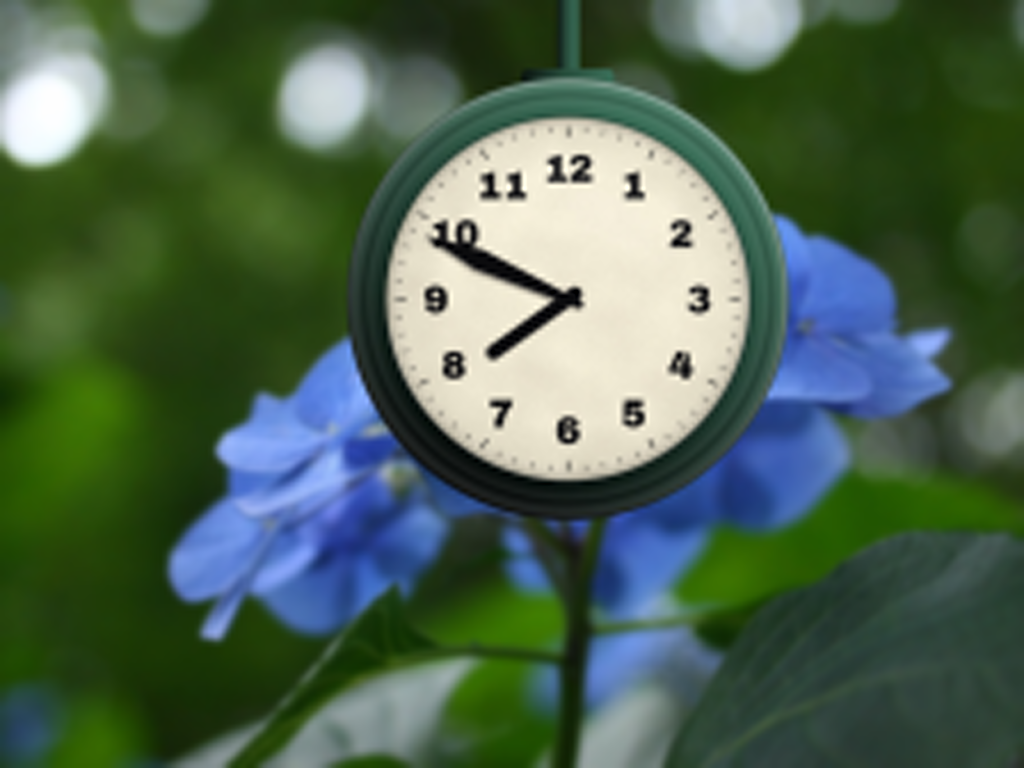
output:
7.49
